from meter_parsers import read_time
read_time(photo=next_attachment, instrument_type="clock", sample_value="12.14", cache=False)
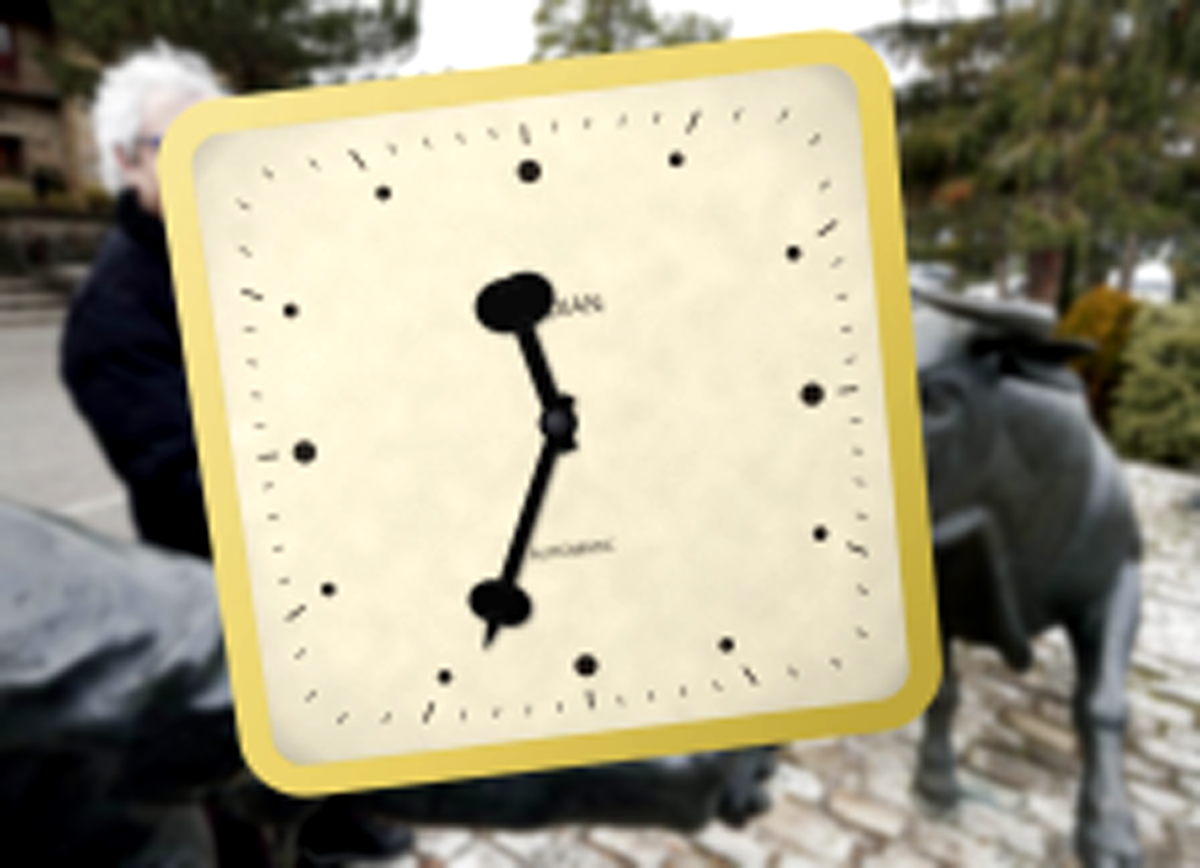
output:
11.34
